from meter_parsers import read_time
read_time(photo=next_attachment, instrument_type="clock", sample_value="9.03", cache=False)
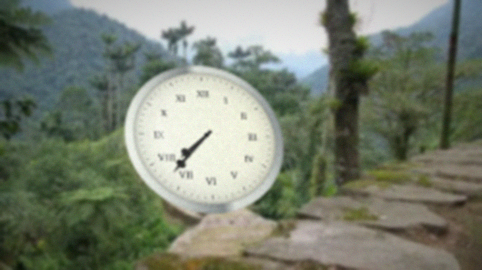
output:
7.37
